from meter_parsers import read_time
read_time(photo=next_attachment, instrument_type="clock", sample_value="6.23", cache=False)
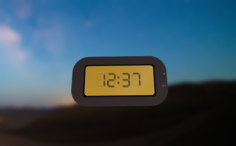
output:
12.37
